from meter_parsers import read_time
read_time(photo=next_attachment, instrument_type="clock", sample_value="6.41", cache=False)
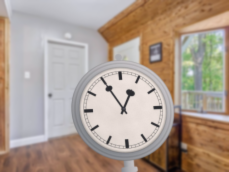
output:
12.55
